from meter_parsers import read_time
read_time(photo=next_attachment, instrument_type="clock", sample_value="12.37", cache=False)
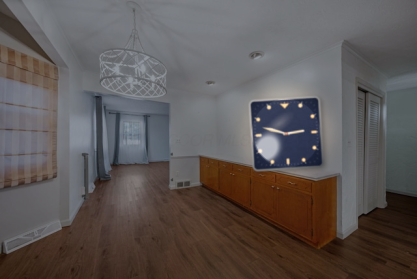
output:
2.48
